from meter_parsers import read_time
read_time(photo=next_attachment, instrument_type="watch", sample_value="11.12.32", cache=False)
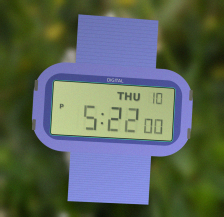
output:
5.22.00
